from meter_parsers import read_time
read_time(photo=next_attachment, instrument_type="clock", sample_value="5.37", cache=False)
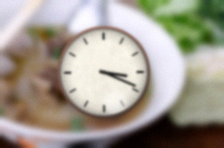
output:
3.19
